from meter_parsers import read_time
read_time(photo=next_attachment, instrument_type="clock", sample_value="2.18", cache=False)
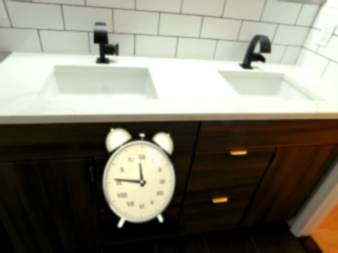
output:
11.46
